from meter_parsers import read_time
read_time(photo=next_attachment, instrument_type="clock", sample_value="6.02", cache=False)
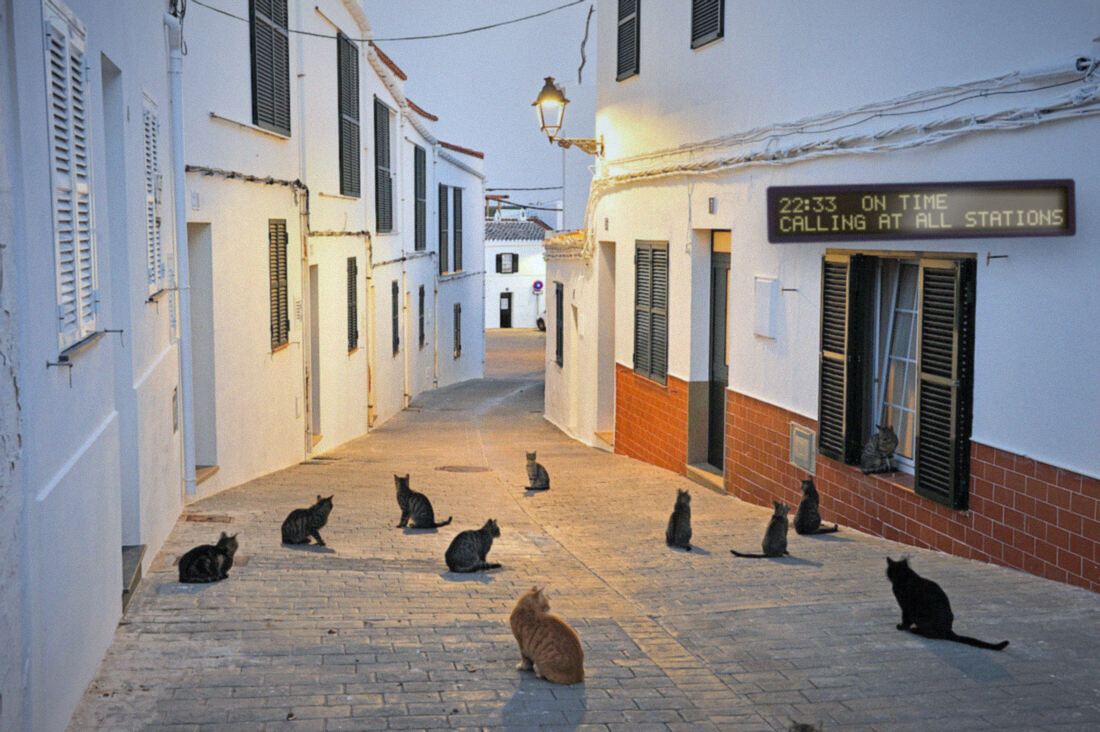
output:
22.33
